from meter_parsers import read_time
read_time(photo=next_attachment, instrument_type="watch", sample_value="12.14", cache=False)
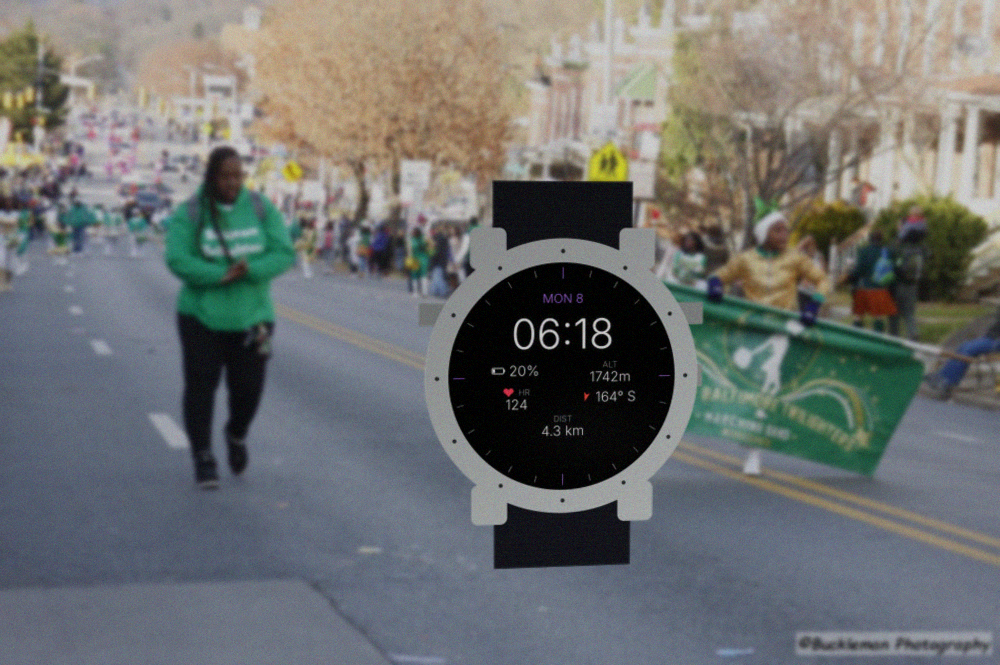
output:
6.18
